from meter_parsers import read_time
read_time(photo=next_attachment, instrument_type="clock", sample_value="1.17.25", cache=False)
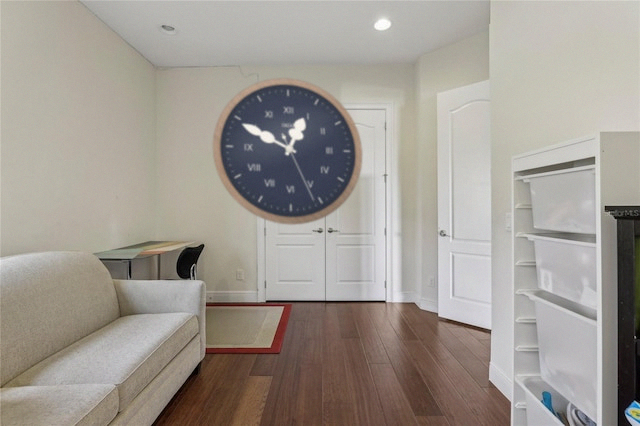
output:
12.49.26
